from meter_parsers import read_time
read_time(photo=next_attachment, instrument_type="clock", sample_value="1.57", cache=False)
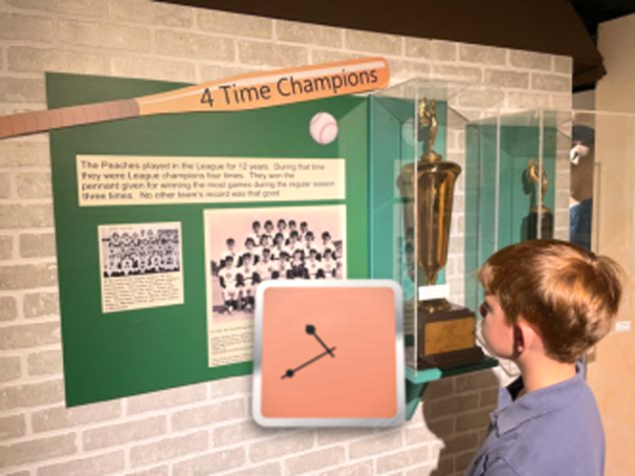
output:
10.40
